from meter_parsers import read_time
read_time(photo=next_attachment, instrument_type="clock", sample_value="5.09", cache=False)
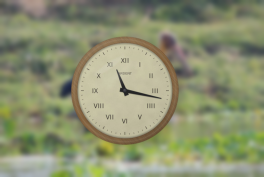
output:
11.17
